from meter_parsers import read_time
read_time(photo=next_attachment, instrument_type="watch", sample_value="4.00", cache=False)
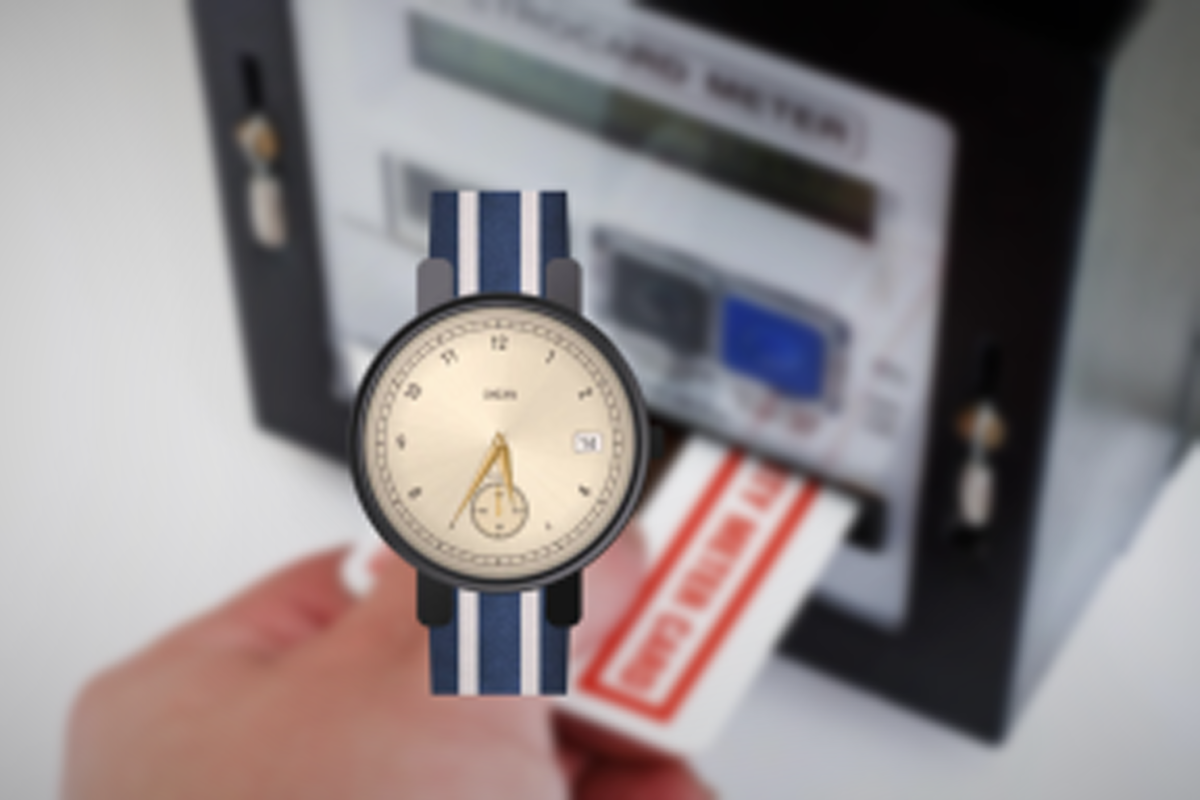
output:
5.35
